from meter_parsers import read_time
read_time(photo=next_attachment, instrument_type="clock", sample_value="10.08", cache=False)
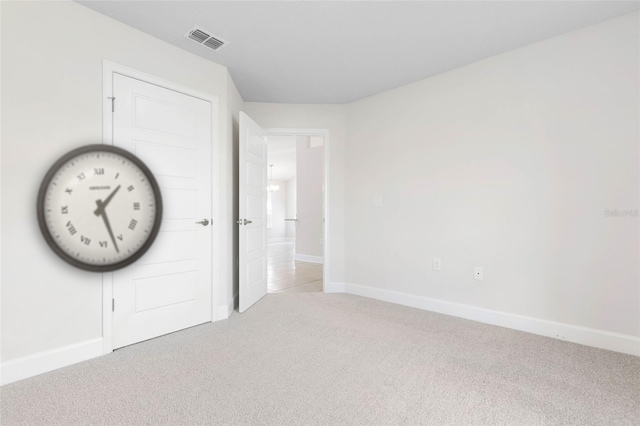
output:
1.27
